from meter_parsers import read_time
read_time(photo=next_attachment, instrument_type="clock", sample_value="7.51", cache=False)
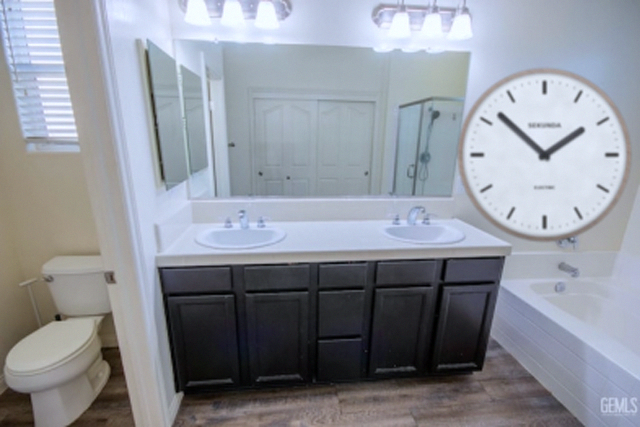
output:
1.52
